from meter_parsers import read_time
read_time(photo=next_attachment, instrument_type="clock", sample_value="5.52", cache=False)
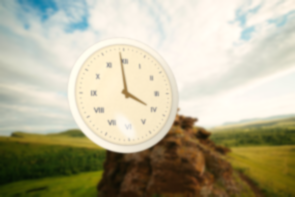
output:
3.59
